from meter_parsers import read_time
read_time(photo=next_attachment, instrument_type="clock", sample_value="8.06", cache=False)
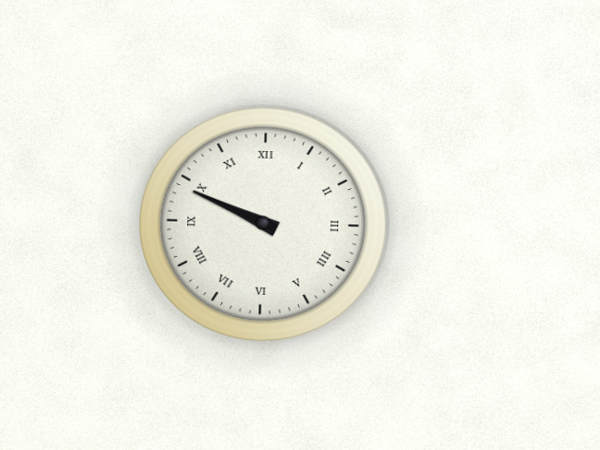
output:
9.49
